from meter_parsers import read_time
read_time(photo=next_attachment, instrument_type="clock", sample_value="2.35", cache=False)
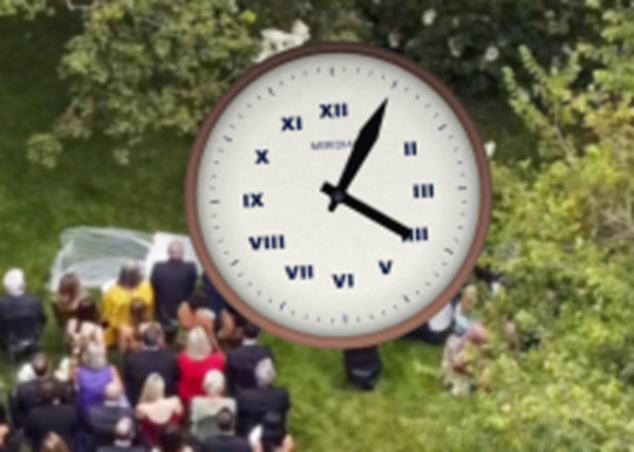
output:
4.05
